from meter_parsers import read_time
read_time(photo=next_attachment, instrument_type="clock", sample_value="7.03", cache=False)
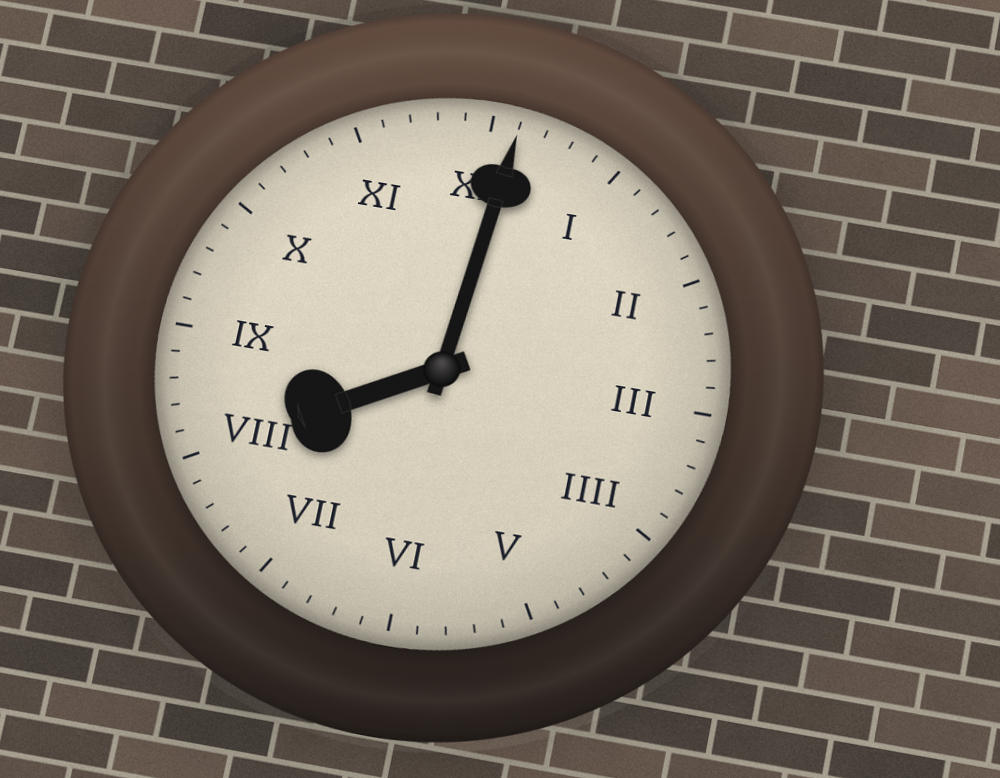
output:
8.01
